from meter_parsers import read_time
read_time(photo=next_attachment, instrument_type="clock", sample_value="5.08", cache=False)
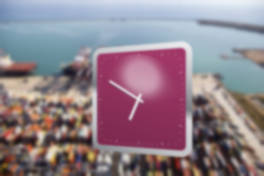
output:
6.50
